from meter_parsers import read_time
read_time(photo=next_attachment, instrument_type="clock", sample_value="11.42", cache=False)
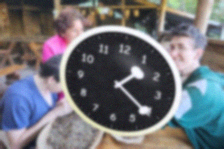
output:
1.21
